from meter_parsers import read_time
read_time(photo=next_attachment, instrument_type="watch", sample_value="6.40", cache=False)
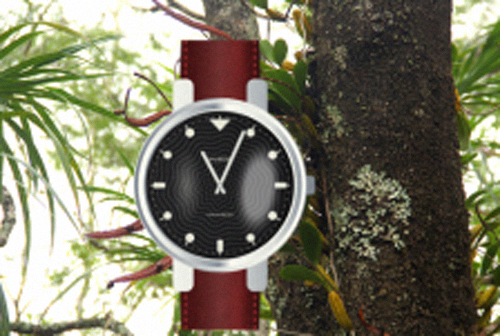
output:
11.04
